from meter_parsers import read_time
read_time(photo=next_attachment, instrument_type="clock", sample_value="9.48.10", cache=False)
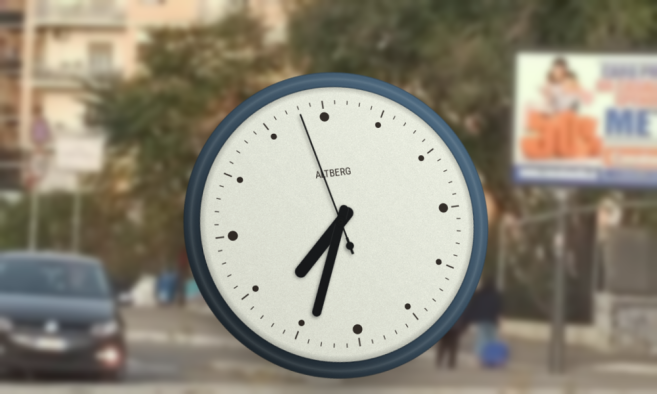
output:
7.33.58
